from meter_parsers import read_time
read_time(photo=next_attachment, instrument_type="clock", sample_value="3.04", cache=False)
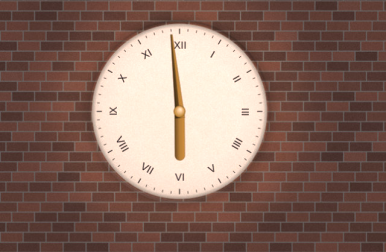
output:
5.59
